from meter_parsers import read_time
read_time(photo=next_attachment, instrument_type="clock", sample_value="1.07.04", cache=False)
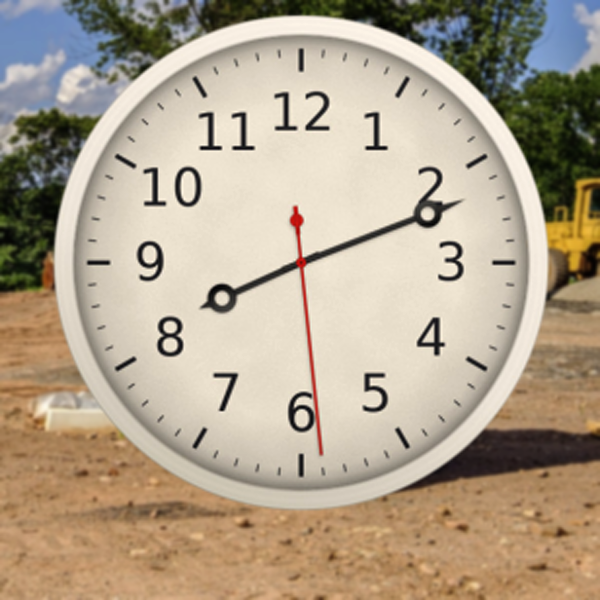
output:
8.11.29
